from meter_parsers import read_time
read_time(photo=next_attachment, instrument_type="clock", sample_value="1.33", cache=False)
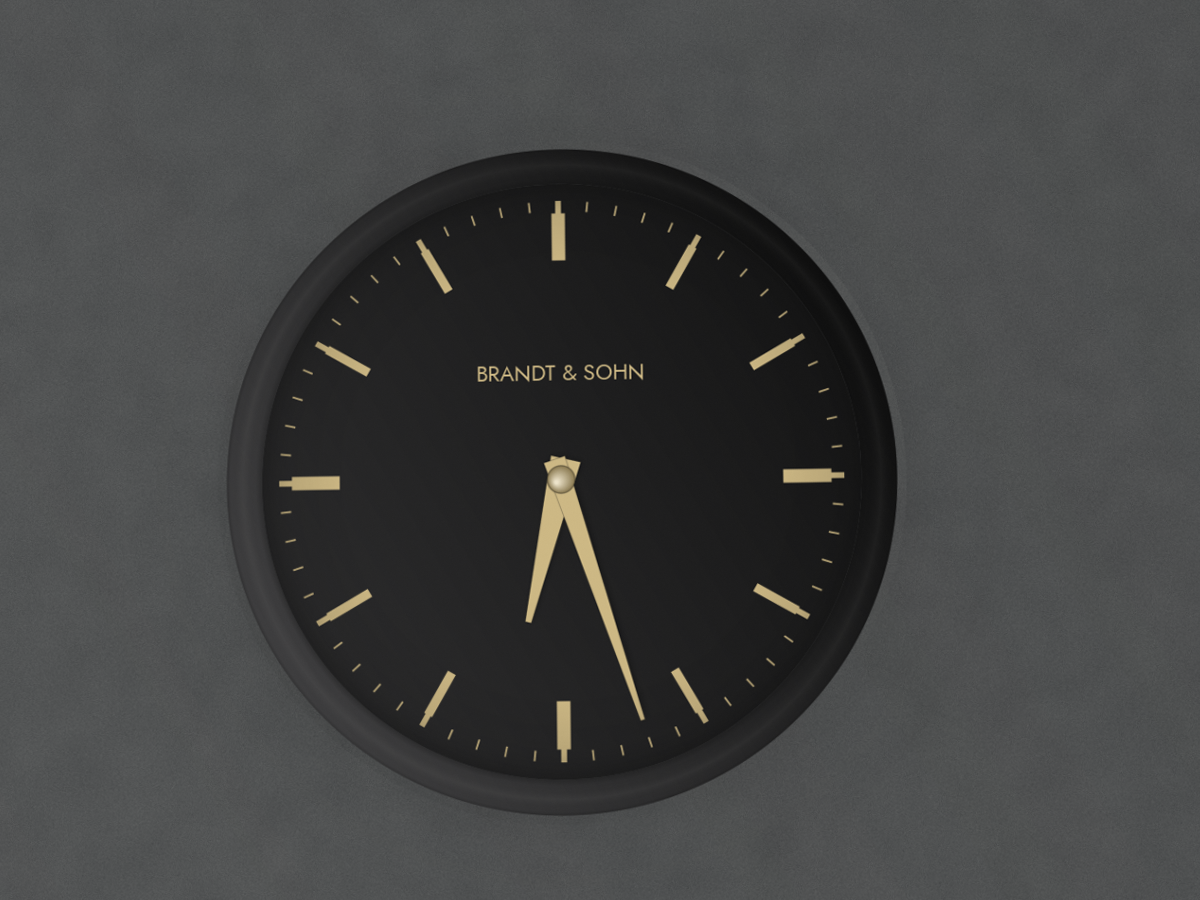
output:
6.27
